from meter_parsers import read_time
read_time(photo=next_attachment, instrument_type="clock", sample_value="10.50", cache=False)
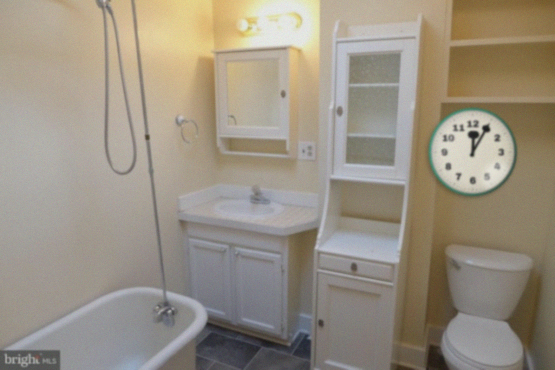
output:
12.05
